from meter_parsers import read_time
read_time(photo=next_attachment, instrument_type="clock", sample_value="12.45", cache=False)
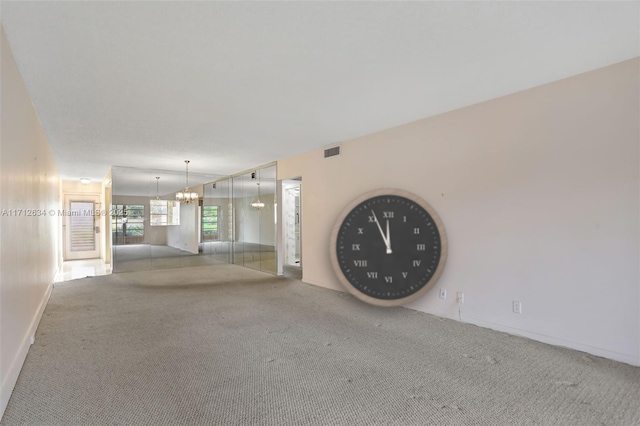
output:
11.56
